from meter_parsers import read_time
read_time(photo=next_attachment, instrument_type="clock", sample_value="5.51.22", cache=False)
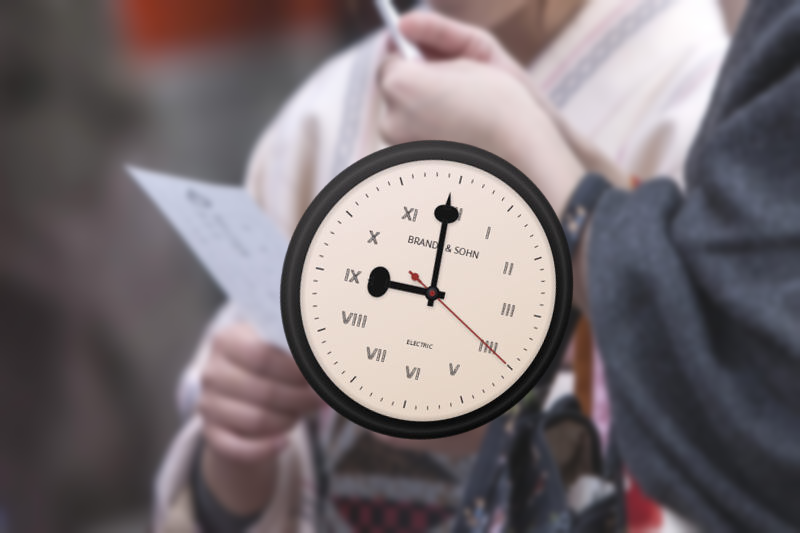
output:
8.59.20
